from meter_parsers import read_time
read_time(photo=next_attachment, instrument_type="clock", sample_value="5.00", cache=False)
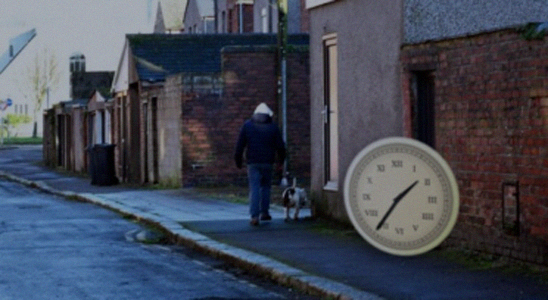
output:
1.36
